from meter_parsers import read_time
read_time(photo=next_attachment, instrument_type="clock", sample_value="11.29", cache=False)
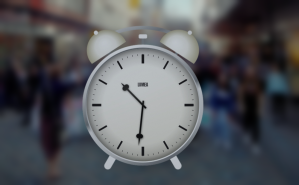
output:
10.31
